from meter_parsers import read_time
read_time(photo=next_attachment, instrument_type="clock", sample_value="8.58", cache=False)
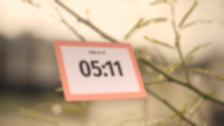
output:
5.11
